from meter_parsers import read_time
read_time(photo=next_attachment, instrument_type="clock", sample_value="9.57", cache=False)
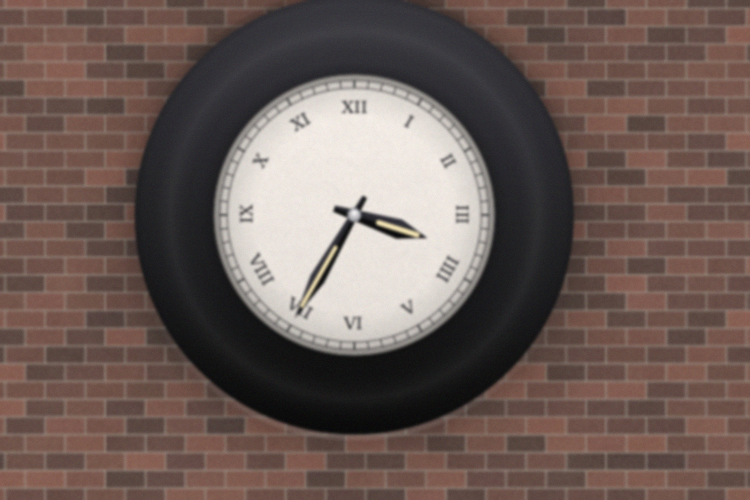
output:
3.35
